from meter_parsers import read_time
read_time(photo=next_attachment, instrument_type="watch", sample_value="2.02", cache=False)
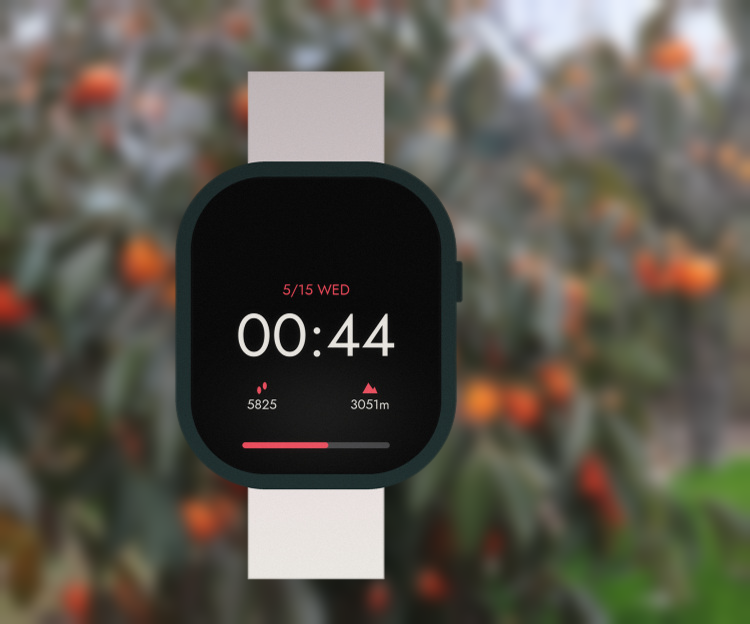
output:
0.44
